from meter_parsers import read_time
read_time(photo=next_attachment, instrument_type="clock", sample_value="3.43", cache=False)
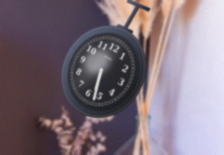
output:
5.27
